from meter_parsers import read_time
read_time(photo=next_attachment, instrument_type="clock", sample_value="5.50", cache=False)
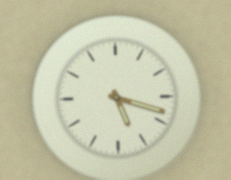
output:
5.18
